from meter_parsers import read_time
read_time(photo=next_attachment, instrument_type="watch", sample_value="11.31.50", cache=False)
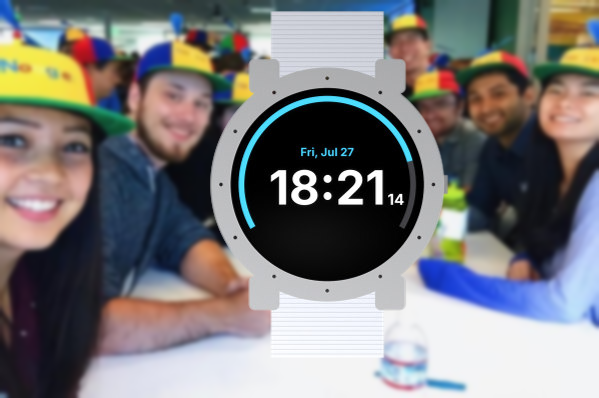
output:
18.21.14
